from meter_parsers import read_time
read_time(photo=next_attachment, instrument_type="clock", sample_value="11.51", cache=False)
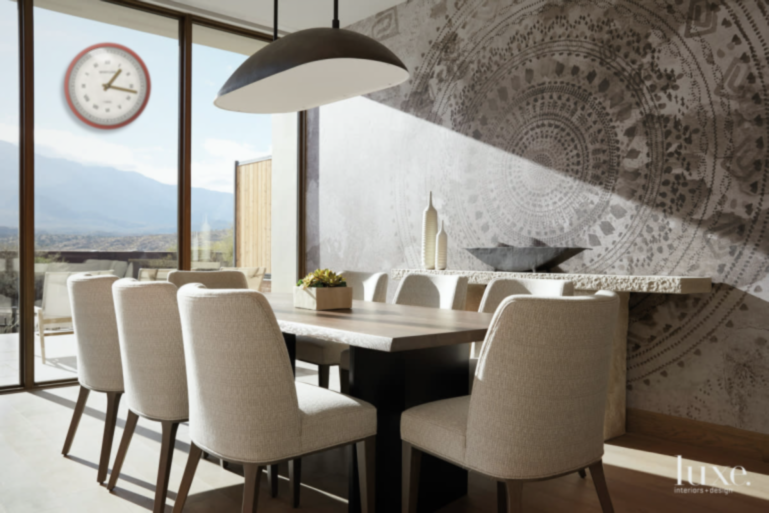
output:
1.17
